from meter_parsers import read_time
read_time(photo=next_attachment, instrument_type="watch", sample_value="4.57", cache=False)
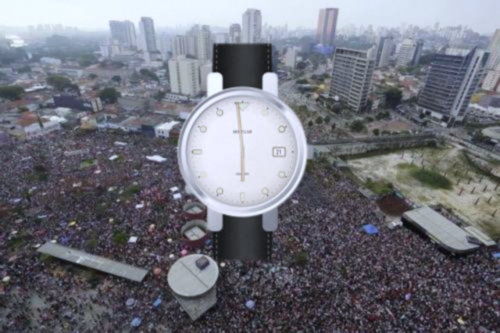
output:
5.59
